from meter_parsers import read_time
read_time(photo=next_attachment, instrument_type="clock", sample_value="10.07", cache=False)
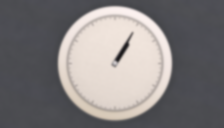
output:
1.05
